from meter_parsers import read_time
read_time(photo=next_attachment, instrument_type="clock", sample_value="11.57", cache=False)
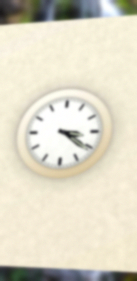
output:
3.21
